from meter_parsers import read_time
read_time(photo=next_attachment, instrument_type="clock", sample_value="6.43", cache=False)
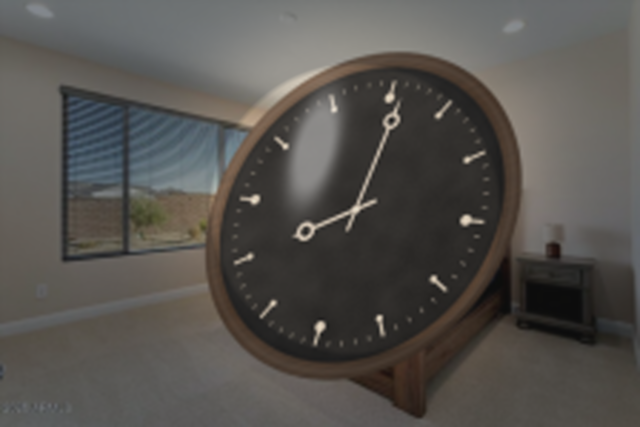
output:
8.01
